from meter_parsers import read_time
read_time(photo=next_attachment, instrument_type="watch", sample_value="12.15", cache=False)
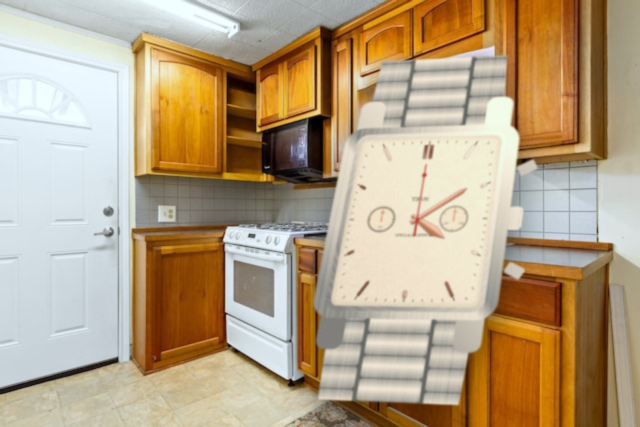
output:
4.09
